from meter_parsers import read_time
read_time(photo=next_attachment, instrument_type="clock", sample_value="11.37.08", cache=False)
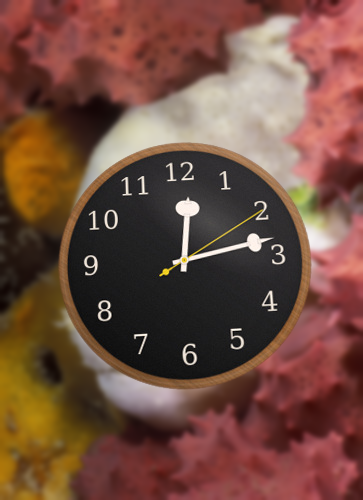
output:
12.13.10
